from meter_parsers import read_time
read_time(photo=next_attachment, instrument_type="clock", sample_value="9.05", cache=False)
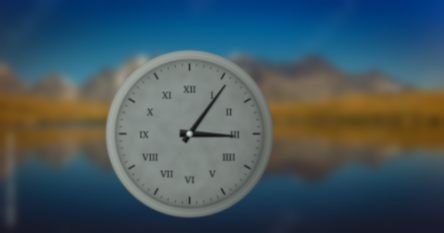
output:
3.06
